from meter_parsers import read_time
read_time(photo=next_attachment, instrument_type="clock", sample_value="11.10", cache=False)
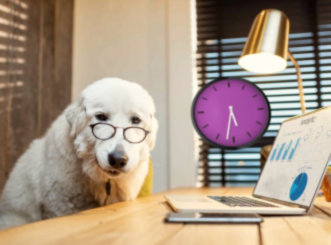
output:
5.32
